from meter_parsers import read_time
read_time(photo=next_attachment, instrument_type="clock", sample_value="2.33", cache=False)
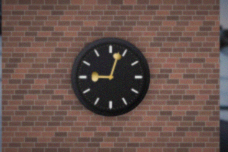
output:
9.03
